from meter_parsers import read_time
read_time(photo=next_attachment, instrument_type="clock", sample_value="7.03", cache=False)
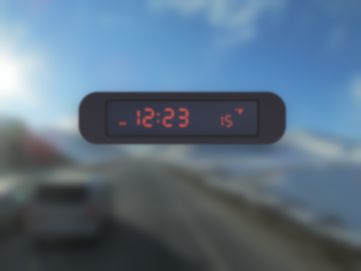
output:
12.23
